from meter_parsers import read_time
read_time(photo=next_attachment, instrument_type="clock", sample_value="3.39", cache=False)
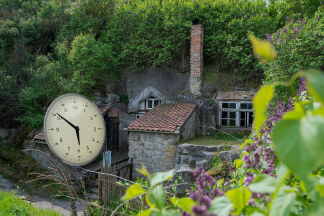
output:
5.51
